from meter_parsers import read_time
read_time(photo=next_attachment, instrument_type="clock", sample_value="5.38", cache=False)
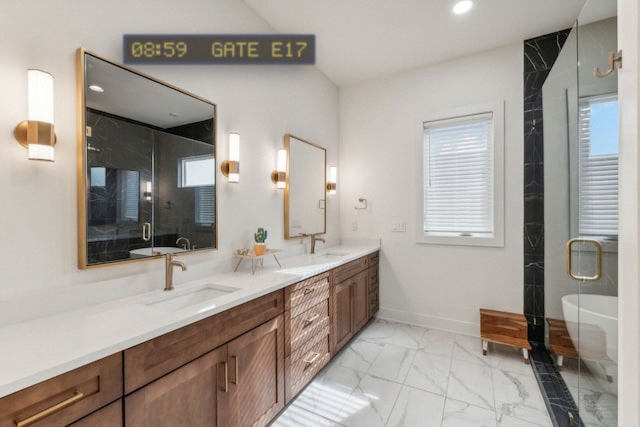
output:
8.59
